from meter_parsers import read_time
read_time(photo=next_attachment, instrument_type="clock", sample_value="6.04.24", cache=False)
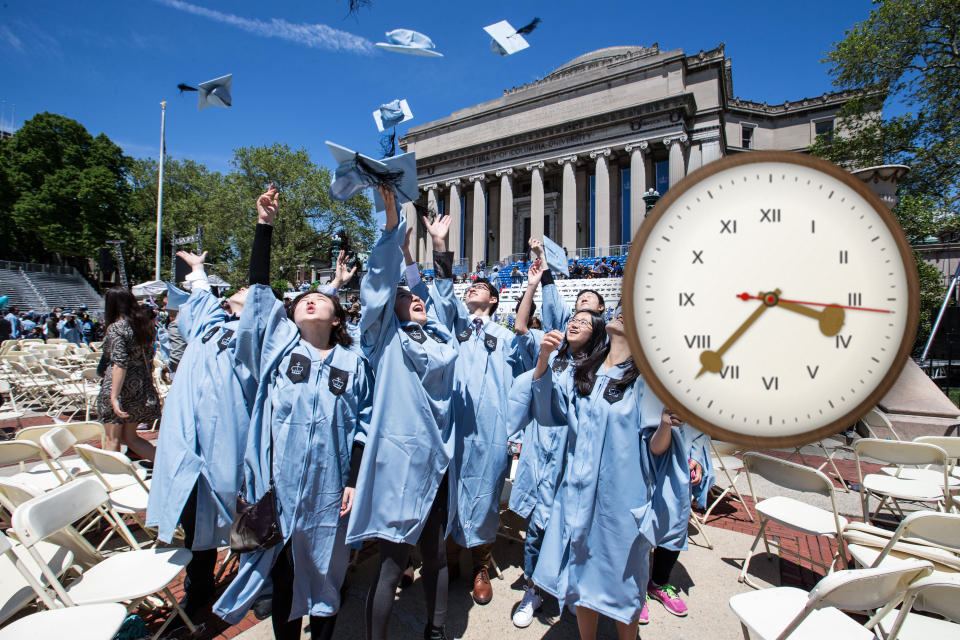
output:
3.37.16
